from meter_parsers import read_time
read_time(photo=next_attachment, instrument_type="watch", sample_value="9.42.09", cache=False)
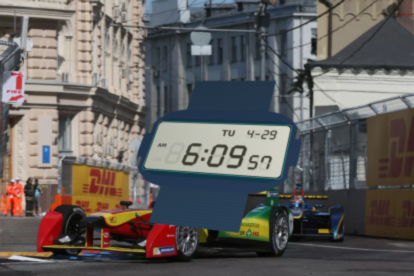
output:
6.09.57
